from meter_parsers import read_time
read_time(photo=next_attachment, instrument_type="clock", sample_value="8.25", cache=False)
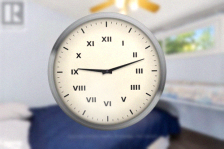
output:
9.12
